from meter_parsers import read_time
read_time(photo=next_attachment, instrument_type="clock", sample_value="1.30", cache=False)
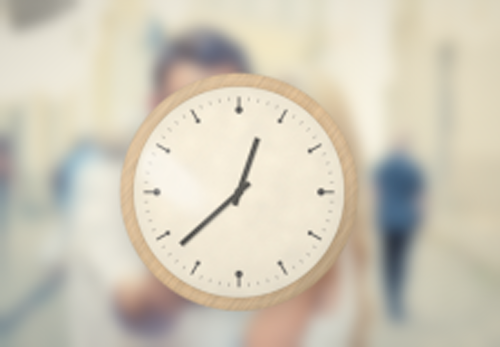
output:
12.38
